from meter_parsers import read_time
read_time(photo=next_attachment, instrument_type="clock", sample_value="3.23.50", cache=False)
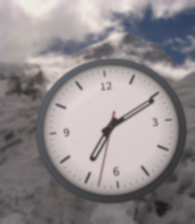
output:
7.10.33
